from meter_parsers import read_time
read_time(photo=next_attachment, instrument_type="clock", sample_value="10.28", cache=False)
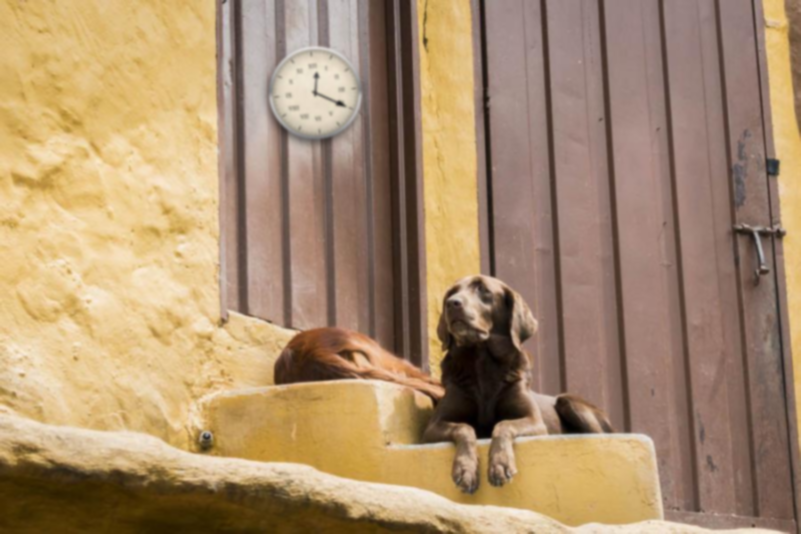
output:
12.20
